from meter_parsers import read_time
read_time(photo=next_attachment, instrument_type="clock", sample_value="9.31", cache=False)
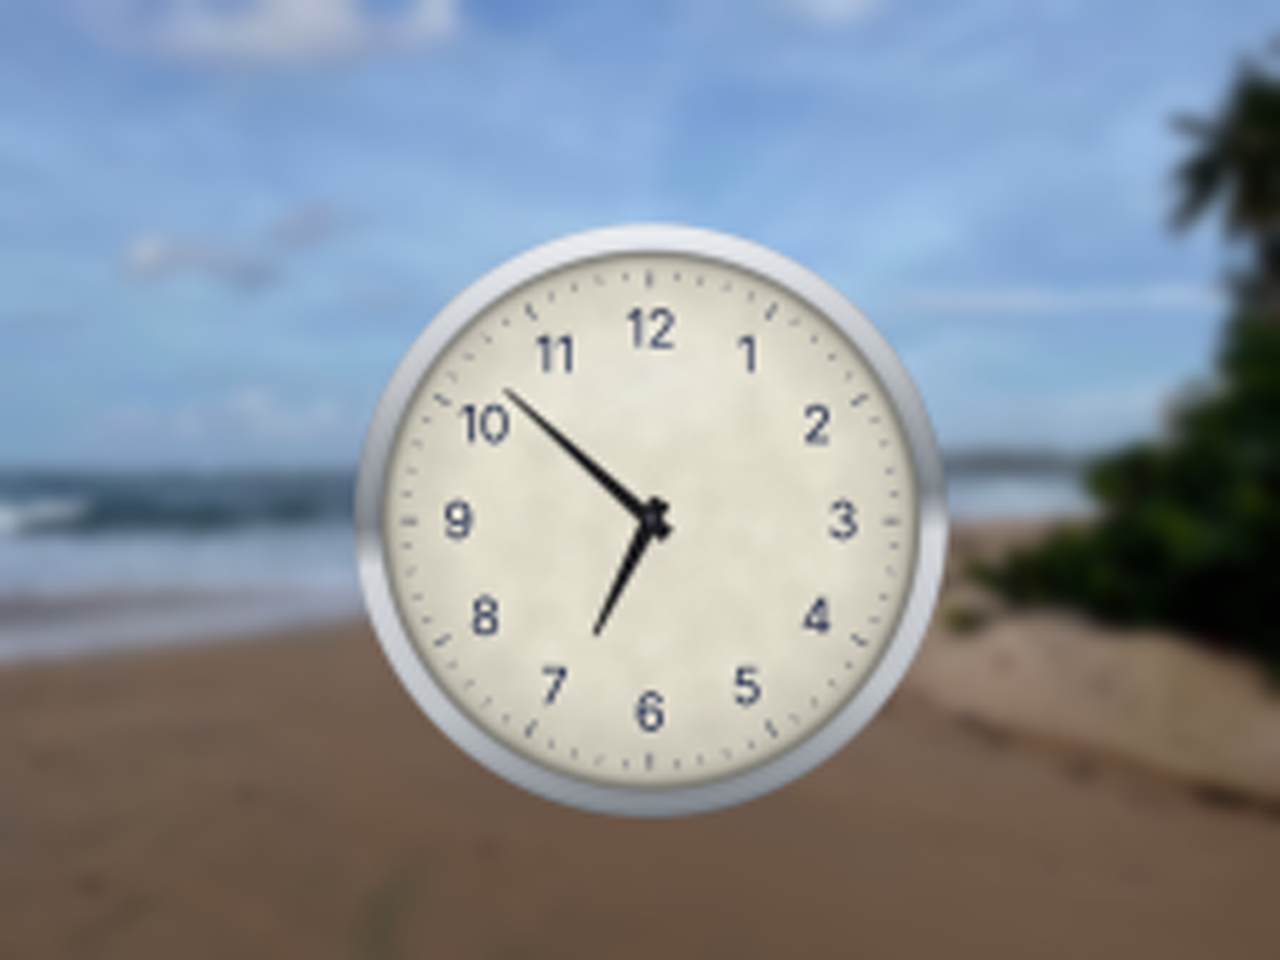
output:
6.52
